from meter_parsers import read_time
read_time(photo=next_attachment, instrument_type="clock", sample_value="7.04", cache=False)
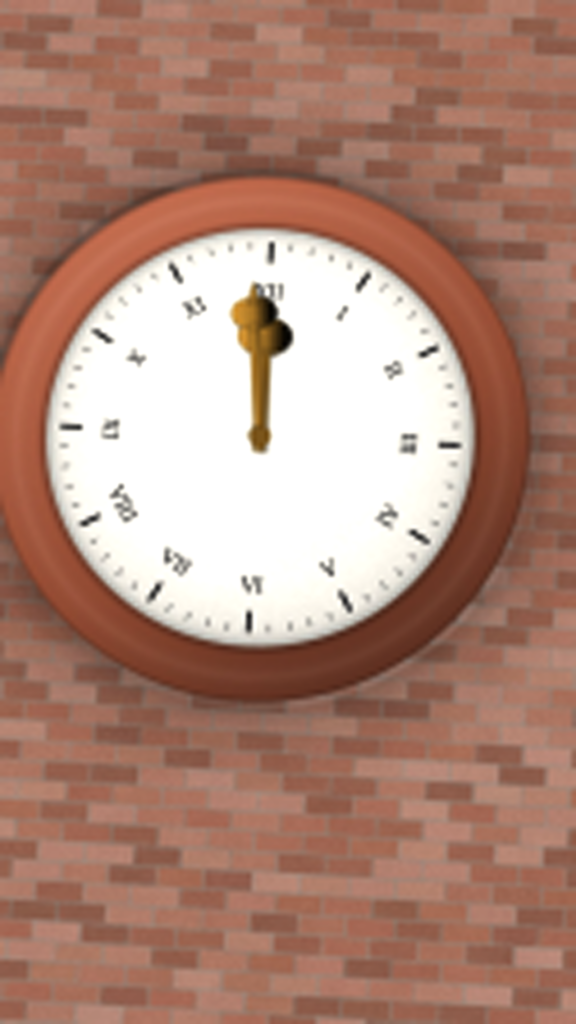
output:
11.59
